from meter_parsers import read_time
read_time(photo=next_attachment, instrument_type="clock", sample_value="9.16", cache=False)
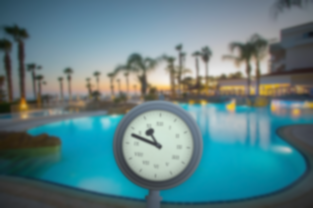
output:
10.48
